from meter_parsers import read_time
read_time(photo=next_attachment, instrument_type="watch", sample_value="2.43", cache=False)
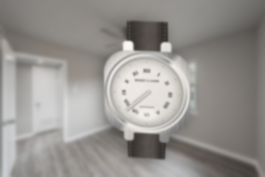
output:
7.38
